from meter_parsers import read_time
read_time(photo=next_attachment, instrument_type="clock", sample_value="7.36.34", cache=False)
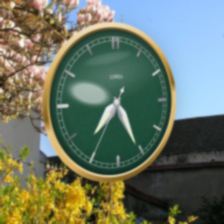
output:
7.25.35
